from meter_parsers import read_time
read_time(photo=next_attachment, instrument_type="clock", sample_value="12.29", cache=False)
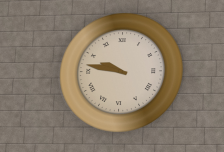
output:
9.47
